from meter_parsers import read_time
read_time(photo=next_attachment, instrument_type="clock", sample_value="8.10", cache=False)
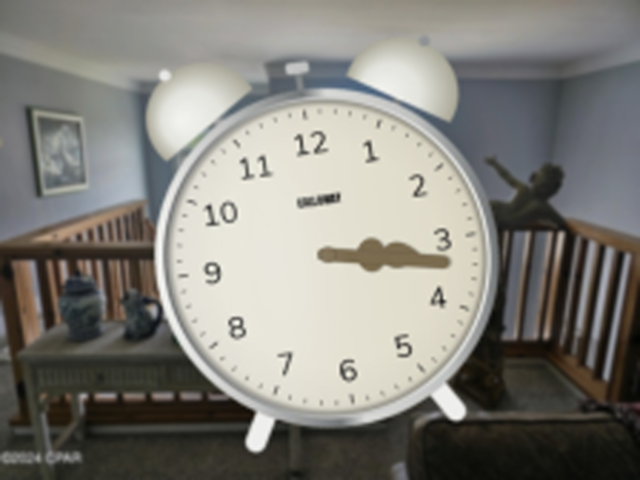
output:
3.17
